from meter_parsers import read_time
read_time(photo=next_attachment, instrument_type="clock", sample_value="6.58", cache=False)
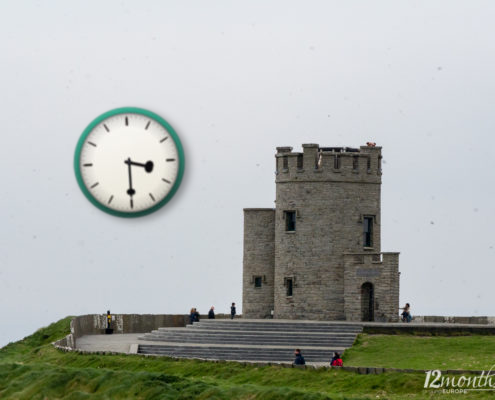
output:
3.30
